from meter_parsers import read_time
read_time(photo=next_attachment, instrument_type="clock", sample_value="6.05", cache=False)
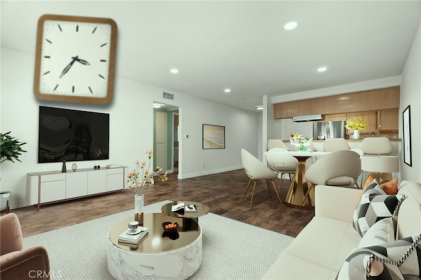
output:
3.36
